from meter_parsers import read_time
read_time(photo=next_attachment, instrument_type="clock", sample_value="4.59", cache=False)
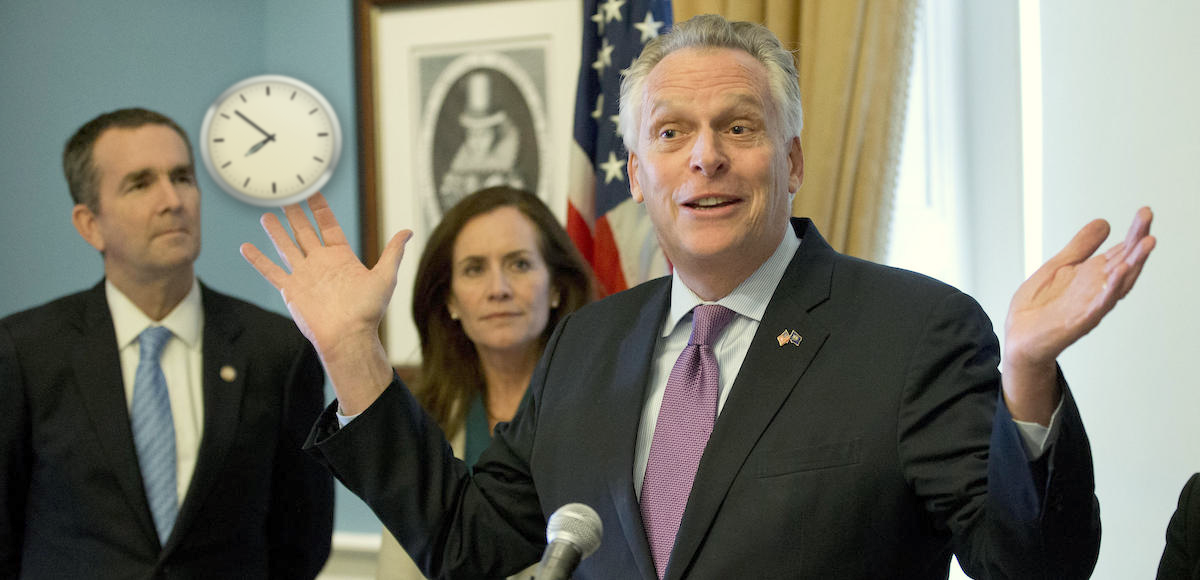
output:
7.52
